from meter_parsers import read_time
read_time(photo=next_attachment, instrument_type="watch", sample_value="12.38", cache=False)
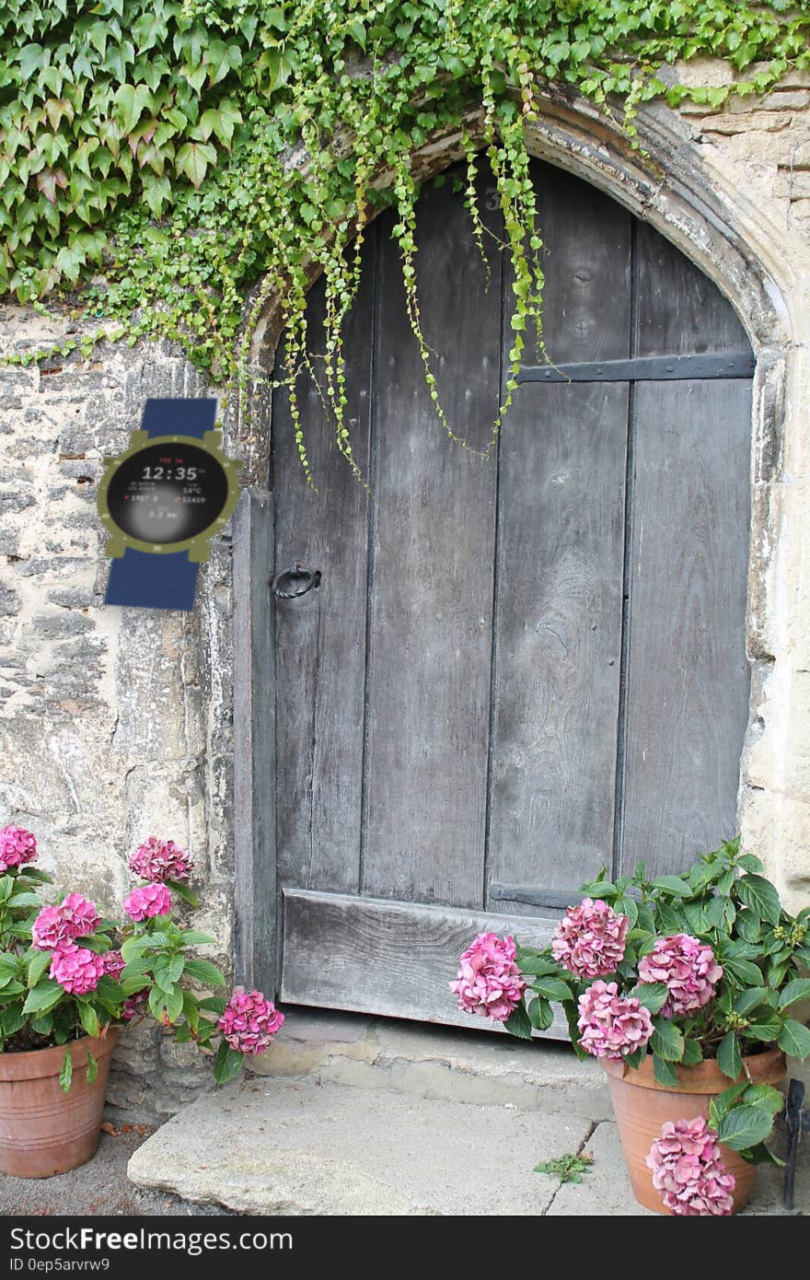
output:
12.35
